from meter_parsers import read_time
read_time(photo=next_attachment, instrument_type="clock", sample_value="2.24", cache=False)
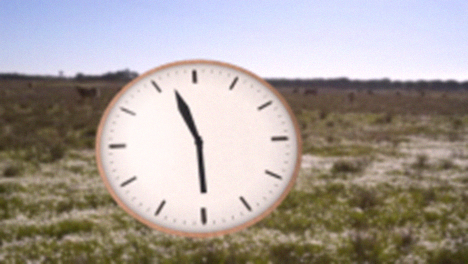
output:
5.57
